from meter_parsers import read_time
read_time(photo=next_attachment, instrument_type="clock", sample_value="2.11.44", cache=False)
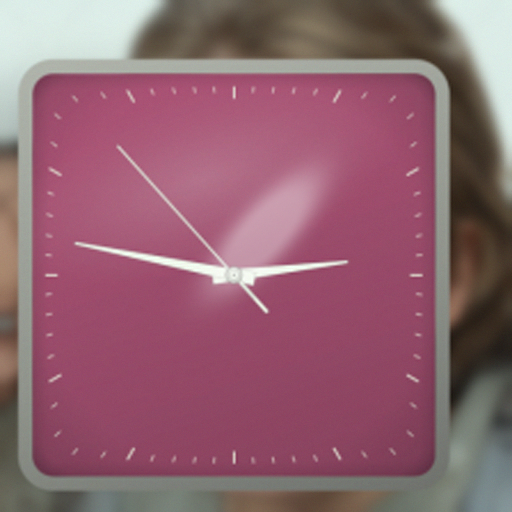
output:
2.46.53
